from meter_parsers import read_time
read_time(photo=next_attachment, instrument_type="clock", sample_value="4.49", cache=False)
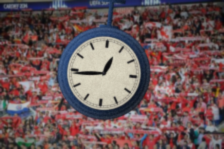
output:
12.44
